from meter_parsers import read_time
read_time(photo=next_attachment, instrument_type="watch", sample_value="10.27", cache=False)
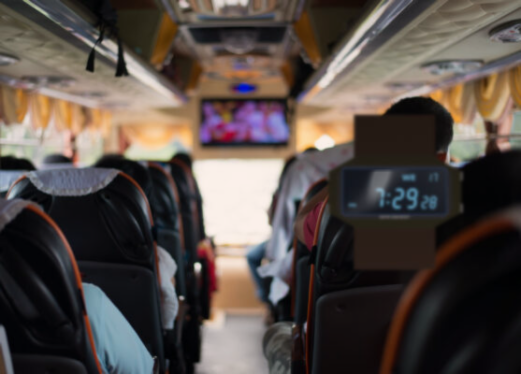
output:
7.29
